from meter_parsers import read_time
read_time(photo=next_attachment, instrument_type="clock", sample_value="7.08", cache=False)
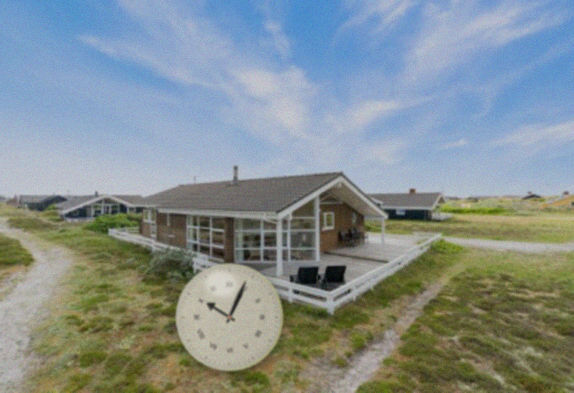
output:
10.04
